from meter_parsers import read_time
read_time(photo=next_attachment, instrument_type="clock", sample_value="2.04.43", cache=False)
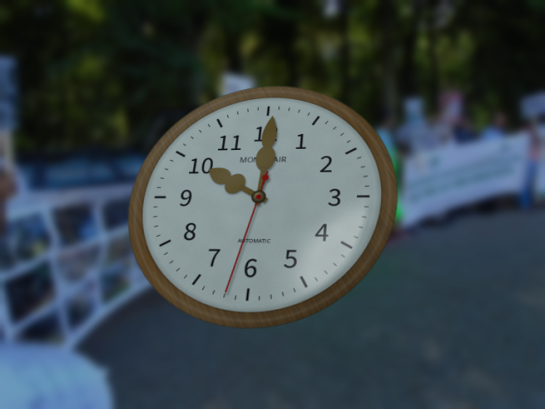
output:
10.00.32
